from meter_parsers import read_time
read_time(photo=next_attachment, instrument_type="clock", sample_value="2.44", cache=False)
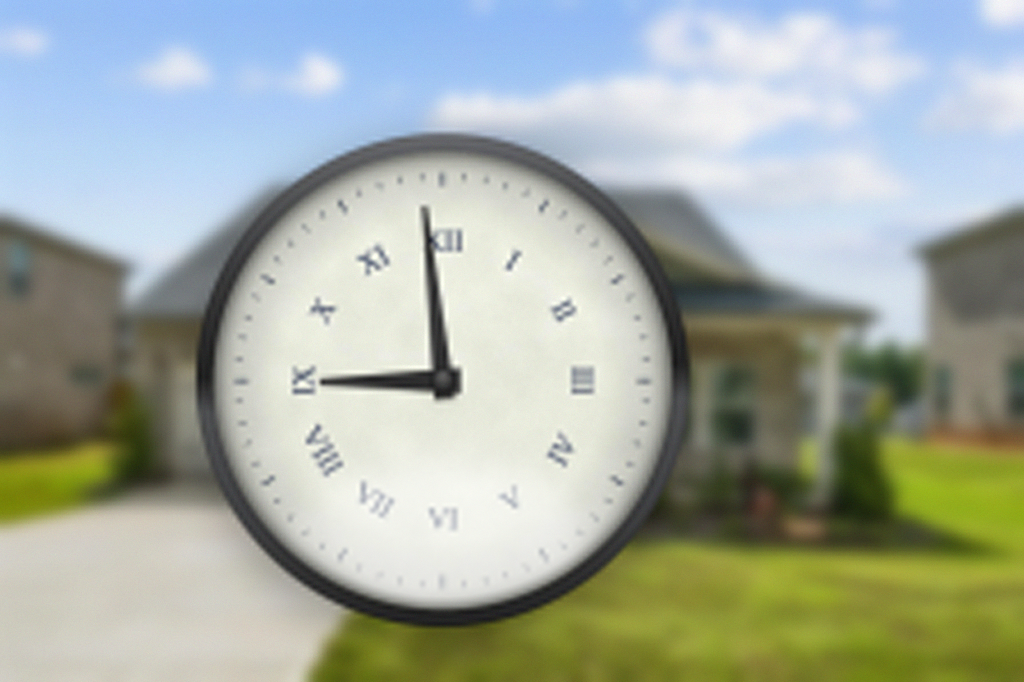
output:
8.59
